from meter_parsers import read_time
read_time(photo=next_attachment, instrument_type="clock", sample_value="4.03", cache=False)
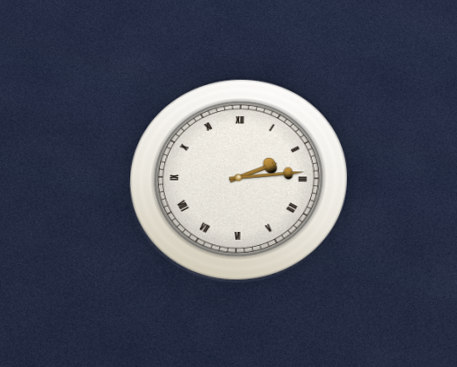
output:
2.14
